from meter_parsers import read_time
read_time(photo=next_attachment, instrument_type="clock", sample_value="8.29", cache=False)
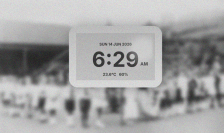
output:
6.29
